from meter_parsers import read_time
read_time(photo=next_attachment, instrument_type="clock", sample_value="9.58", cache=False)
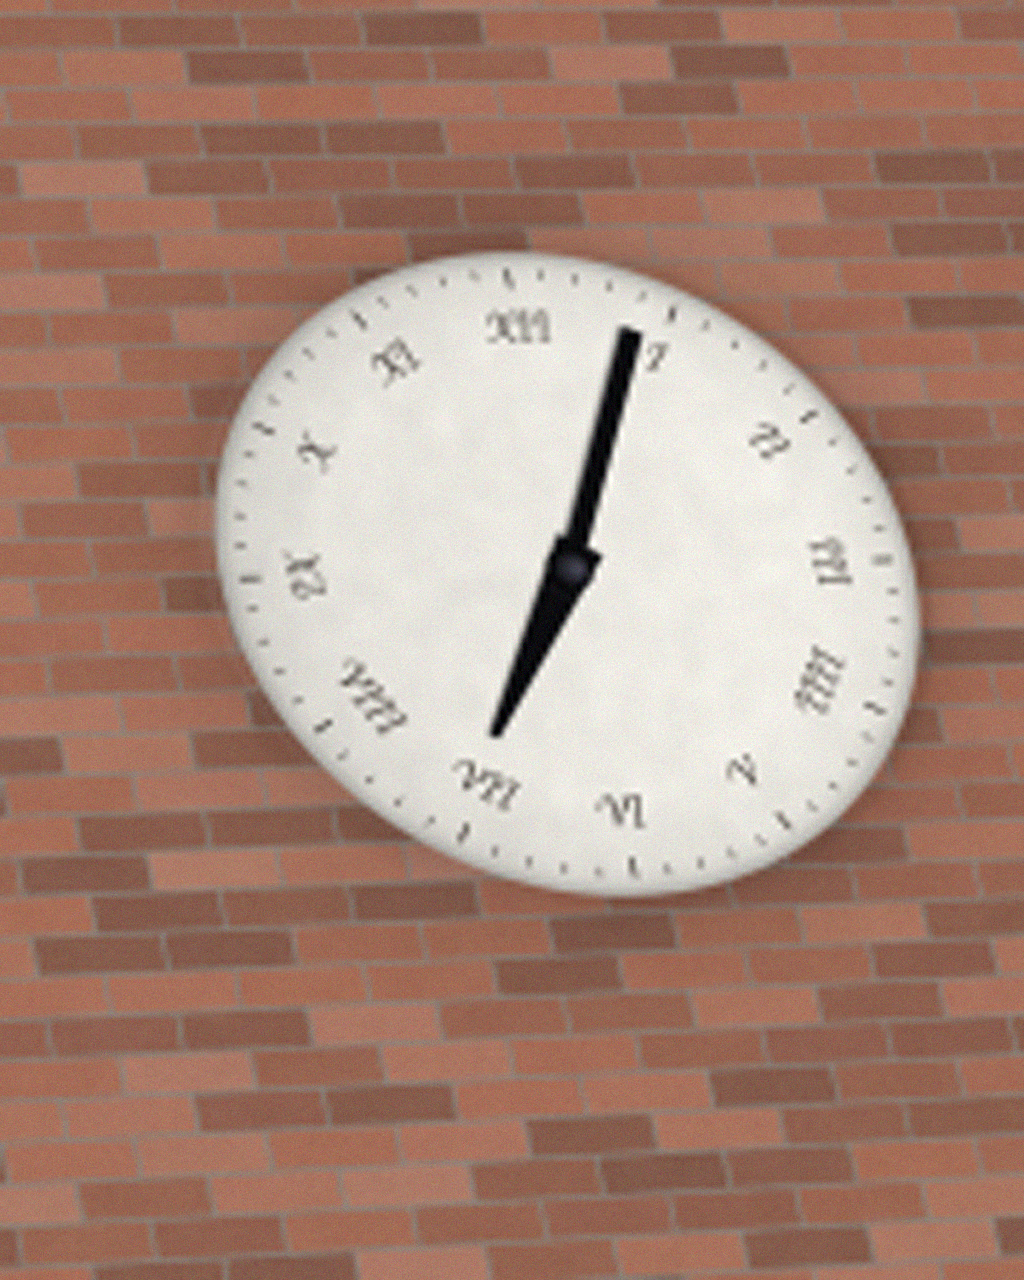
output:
7.04
